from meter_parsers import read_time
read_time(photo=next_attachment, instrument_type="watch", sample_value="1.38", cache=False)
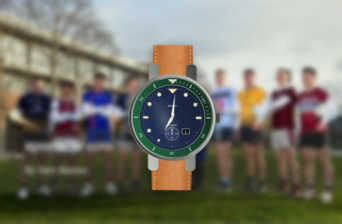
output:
7.01
